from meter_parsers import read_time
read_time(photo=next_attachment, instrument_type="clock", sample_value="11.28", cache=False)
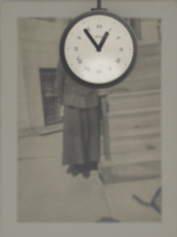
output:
12.54
